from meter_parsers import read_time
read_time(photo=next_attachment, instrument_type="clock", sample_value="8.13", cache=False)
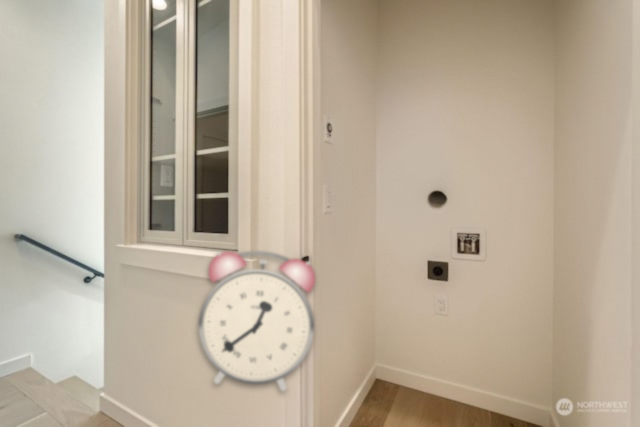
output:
12.38
